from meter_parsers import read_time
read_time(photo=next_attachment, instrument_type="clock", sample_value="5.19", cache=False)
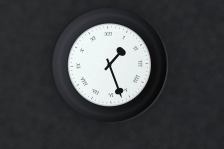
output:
1.27
